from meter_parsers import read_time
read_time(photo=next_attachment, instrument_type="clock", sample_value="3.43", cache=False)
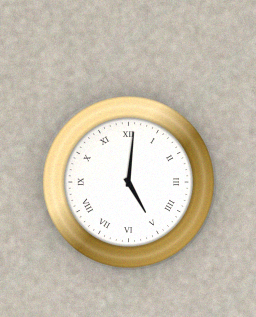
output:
5.01
